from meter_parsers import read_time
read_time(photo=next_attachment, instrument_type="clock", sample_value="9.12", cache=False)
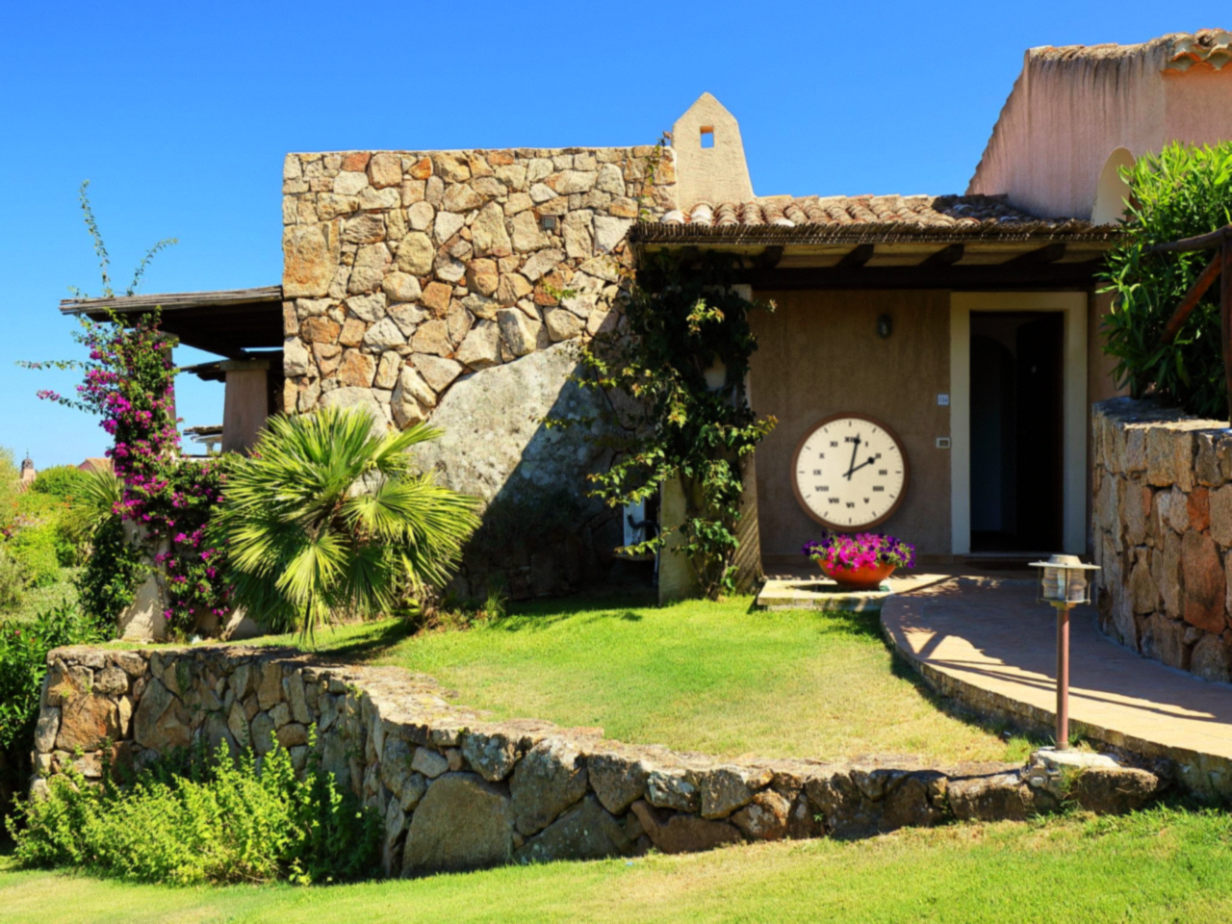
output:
2.02
